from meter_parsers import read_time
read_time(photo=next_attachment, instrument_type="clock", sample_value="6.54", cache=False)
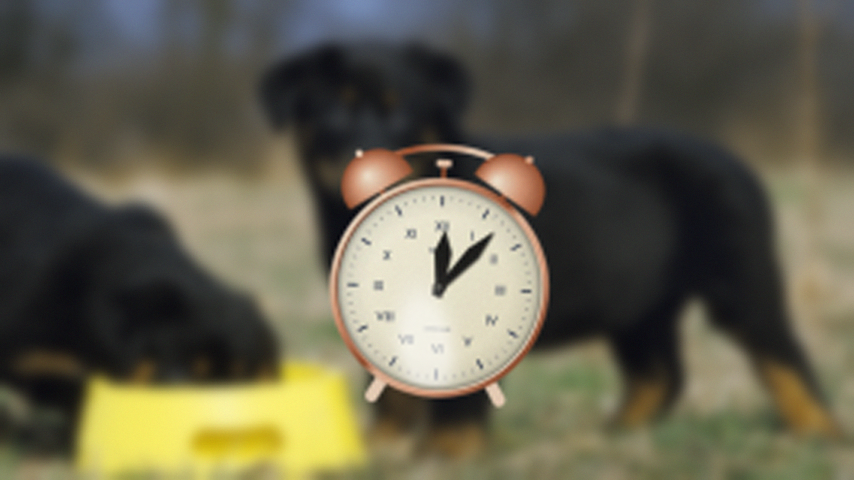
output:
12.07
